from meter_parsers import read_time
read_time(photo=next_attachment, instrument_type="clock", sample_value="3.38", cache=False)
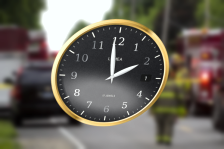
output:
1.59
